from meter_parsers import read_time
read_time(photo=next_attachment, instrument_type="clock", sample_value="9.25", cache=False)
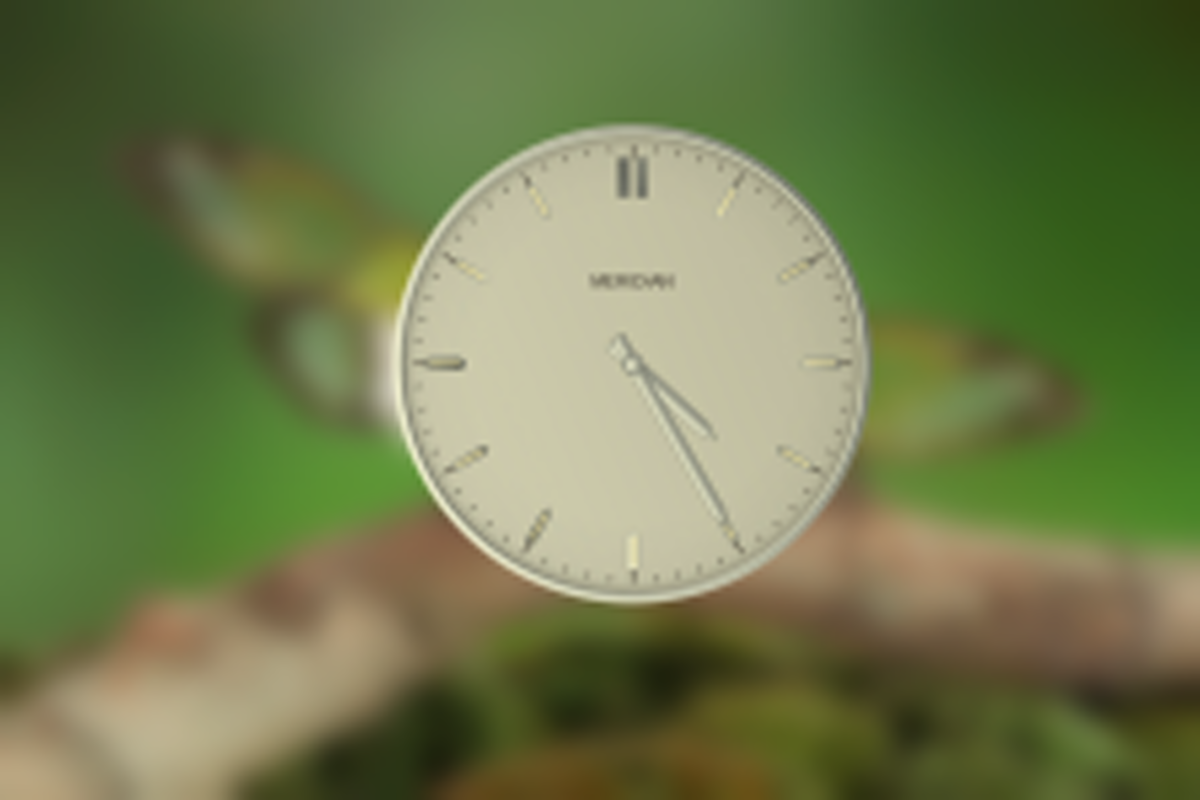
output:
4.25
